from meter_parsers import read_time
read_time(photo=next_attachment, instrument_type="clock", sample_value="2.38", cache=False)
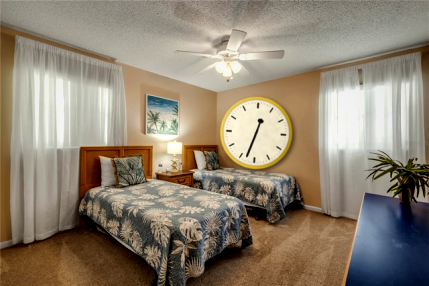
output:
12.33
